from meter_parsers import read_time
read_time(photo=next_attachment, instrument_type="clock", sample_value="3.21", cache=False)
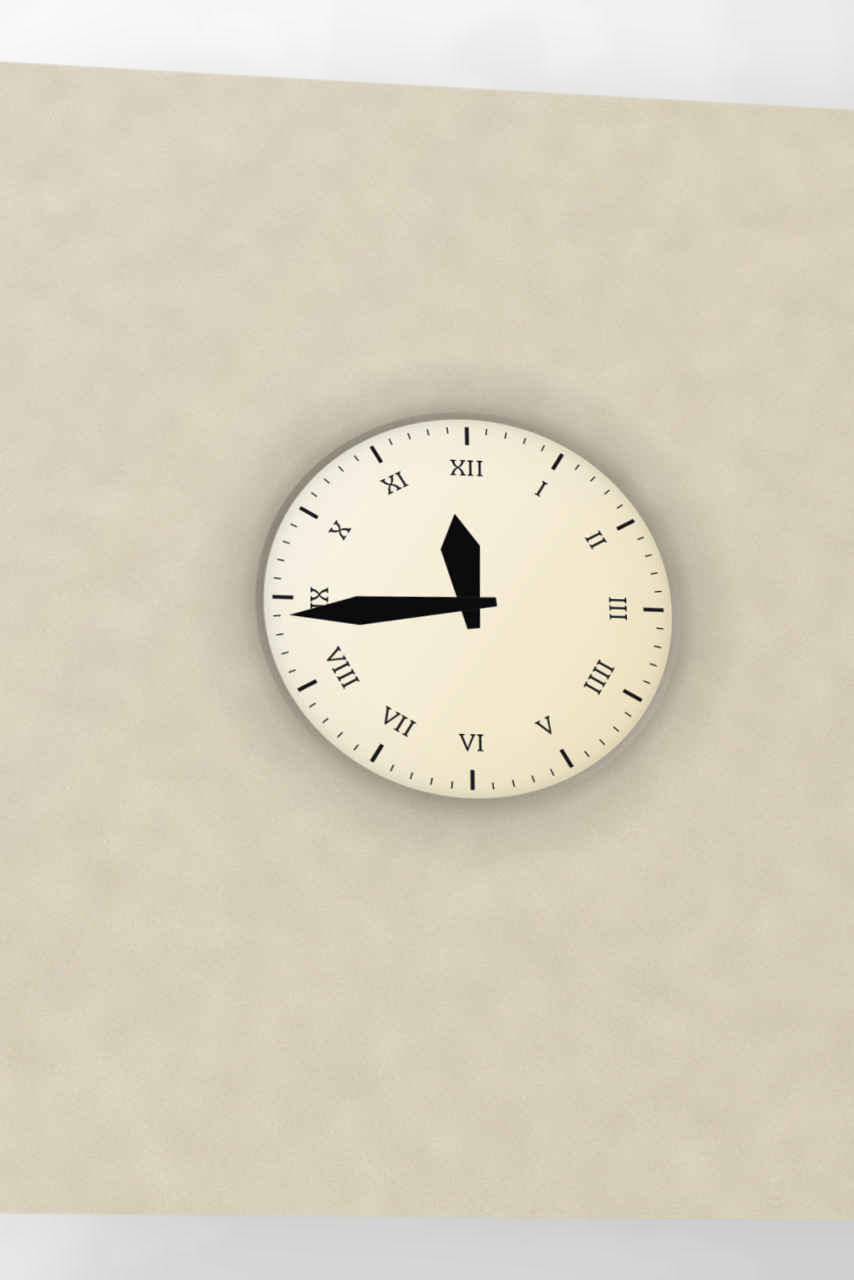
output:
11.44
